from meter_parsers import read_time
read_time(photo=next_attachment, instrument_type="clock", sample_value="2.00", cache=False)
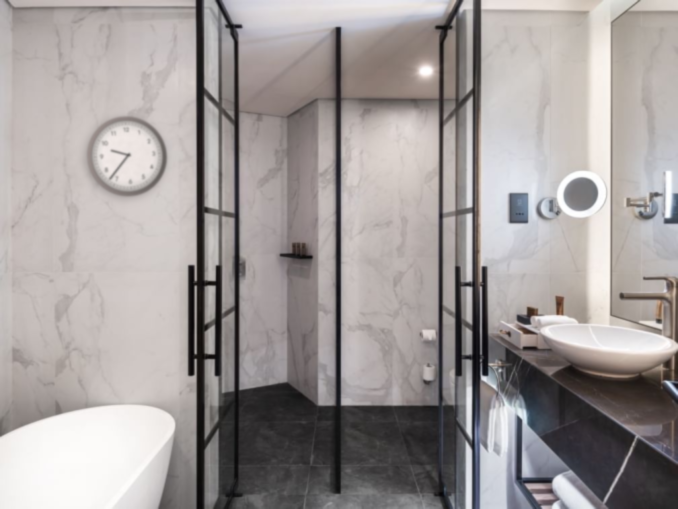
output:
9.37
